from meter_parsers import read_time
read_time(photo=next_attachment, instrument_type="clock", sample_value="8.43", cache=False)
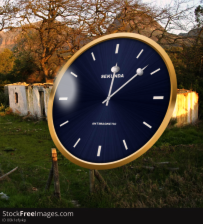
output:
12.08
